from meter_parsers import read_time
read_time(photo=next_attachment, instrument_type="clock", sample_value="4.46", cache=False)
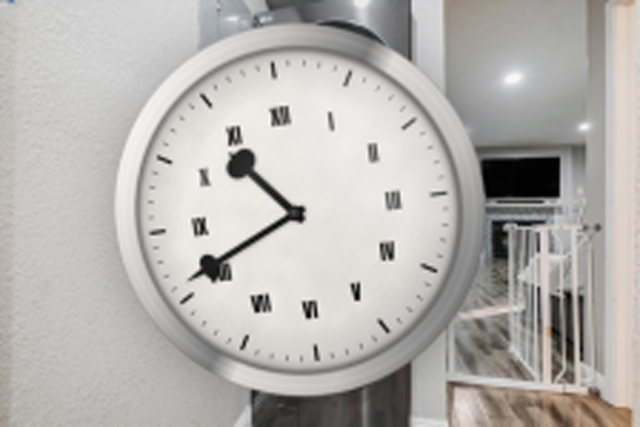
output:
10.41
